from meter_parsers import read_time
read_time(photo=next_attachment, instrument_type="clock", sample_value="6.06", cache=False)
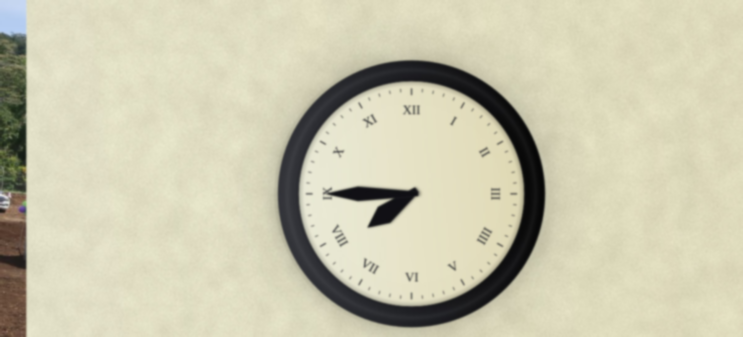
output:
7.45
